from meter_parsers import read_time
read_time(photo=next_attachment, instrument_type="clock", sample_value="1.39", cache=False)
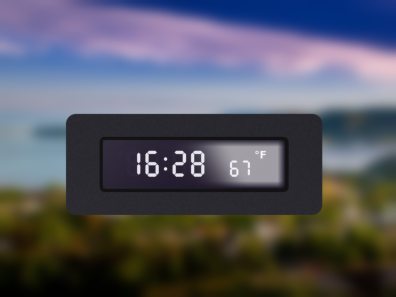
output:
16.28
